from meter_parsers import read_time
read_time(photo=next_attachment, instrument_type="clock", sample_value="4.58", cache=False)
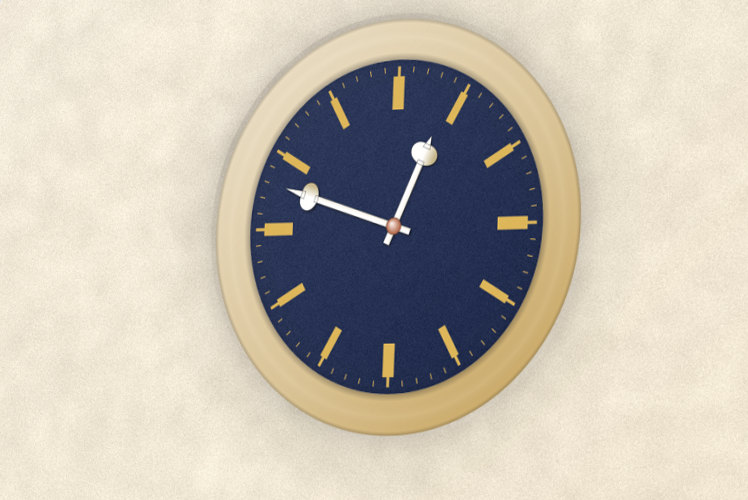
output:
12.48
